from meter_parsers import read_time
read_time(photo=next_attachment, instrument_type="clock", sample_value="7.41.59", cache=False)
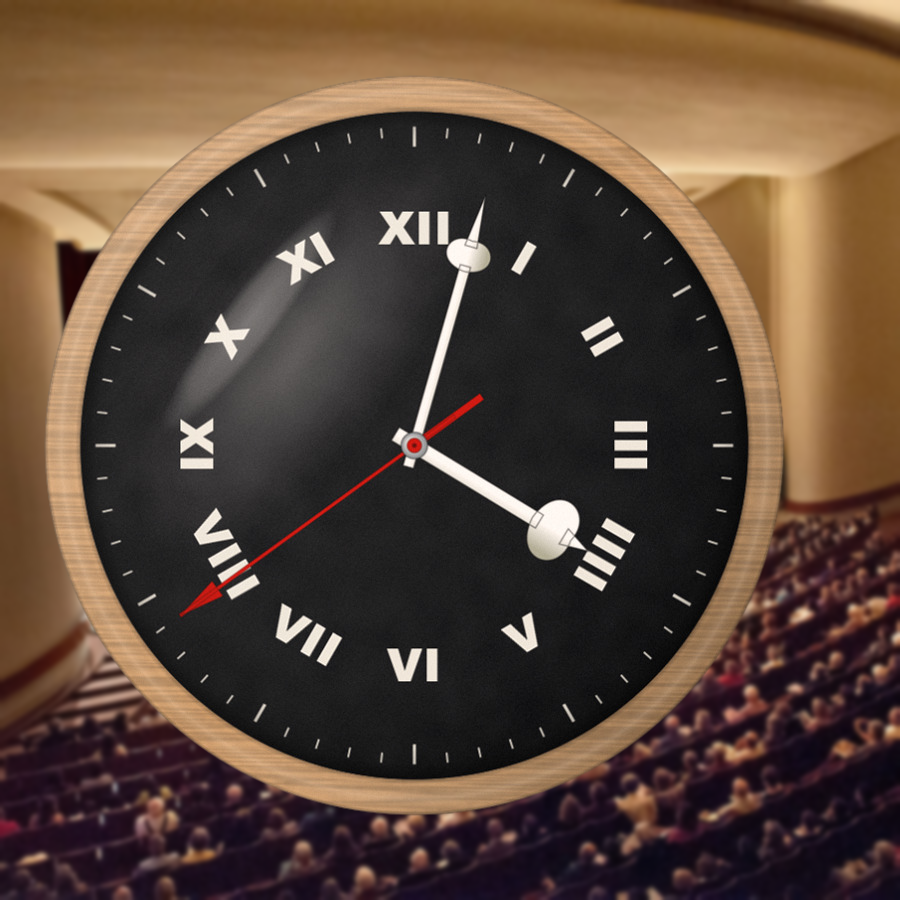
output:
4.02.39
